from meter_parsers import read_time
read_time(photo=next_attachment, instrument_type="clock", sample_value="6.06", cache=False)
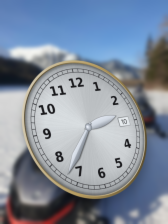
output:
2.37
